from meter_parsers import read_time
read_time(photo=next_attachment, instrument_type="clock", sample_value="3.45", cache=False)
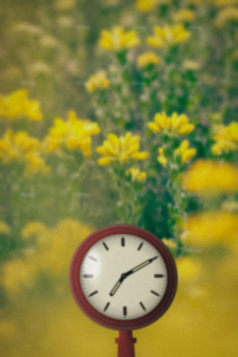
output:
7.10
